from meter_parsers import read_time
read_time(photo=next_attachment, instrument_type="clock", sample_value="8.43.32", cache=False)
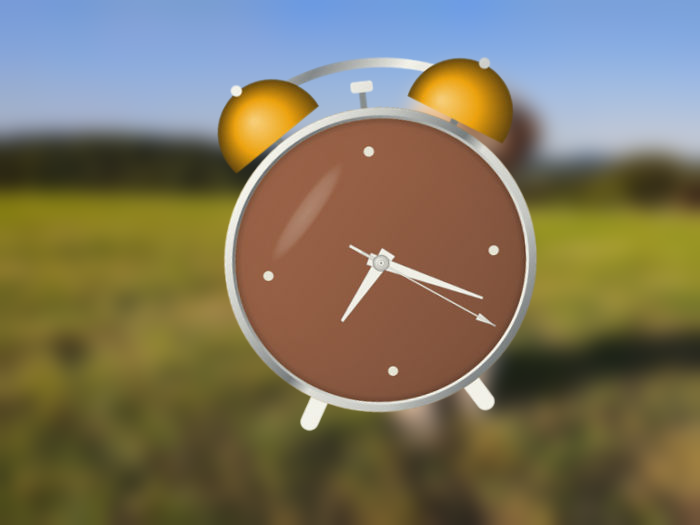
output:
7.19.21
